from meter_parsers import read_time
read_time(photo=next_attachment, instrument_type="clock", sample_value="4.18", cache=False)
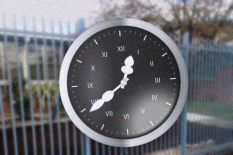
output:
12.39
